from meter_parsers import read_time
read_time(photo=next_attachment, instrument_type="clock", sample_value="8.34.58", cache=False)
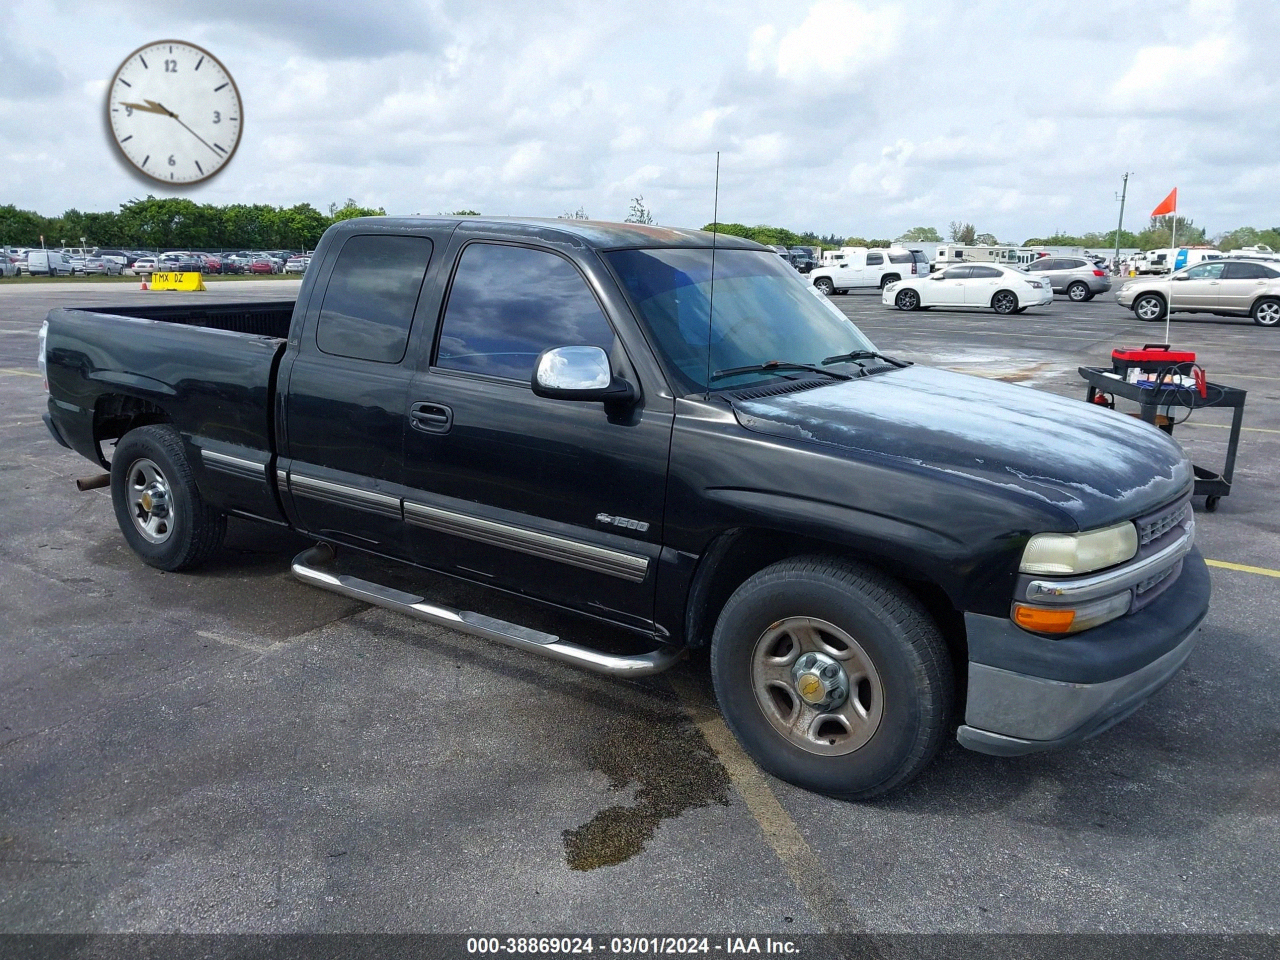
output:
9.46.21
